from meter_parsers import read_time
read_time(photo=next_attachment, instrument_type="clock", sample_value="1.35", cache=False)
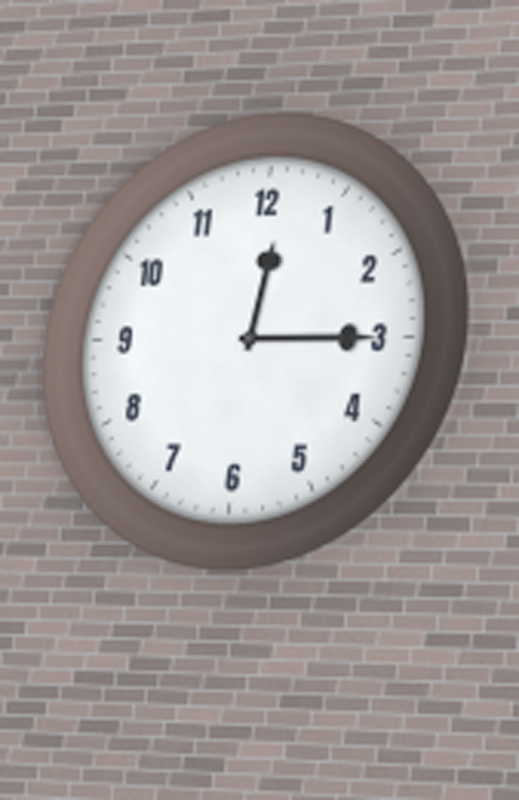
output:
12.15
